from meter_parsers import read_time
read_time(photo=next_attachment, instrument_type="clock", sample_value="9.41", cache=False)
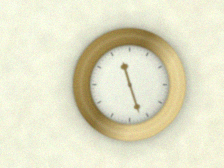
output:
11.27
